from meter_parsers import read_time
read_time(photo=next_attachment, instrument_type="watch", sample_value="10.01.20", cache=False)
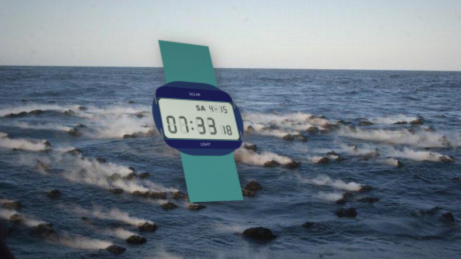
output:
7.33.18
